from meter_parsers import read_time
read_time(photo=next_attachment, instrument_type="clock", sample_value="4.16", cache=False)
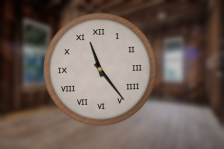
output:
11.24
